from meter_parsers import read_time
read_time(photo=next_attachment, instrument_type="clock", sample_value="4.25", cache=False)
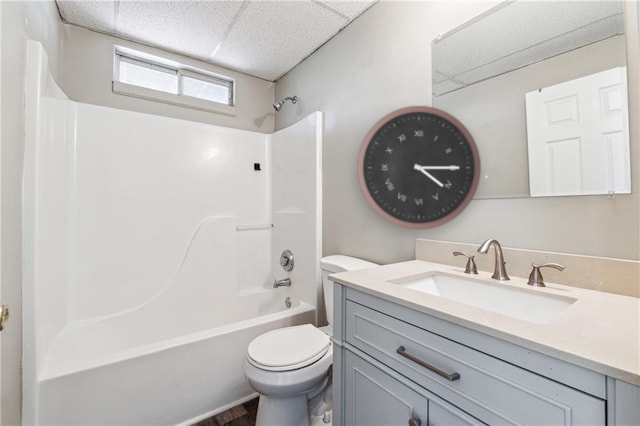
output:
4.15
